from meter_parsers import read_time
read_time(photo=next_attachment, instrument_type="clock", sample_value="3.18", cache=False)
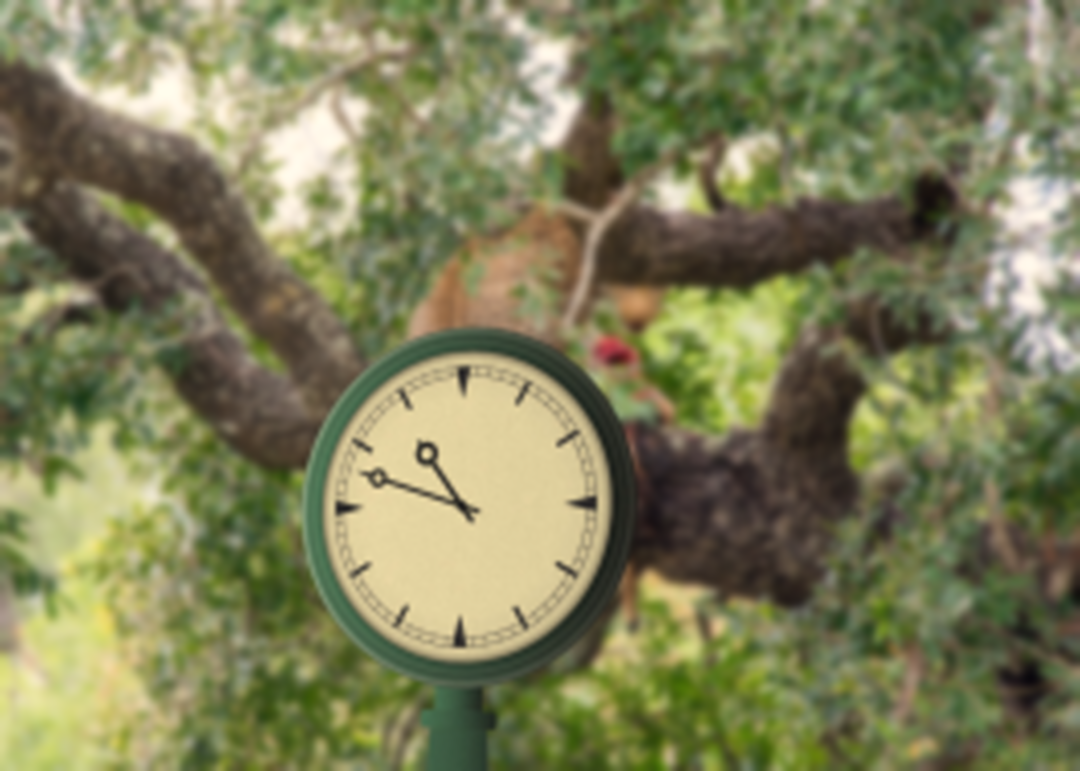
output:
10.48
